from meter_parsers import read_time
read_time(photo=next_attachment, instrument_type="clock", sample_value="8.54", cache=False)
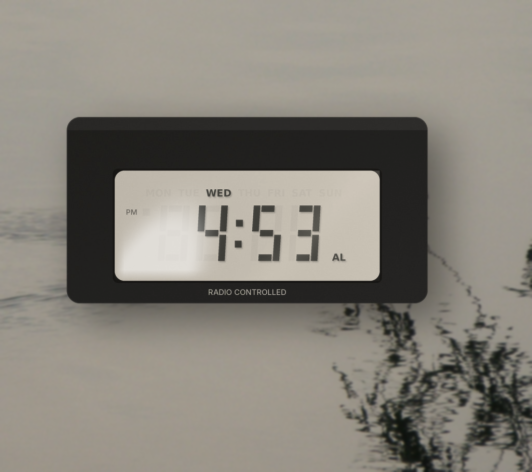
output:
4.53
